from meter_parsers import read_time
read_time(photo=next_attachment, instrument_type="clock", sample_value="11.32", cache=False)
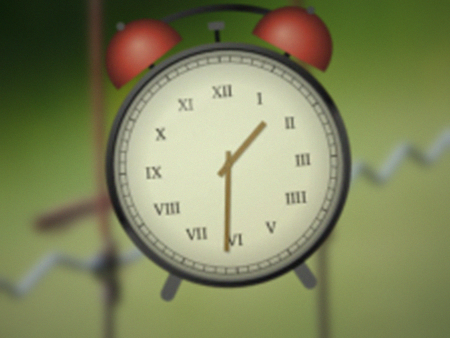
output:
1.31
